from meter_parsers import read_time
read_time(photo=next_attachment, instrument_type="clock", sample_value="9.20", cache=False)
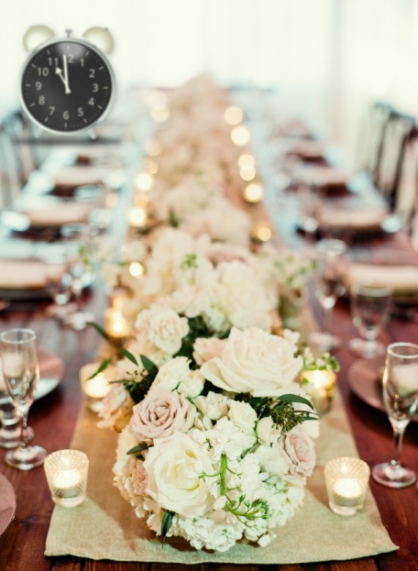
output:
10.59
